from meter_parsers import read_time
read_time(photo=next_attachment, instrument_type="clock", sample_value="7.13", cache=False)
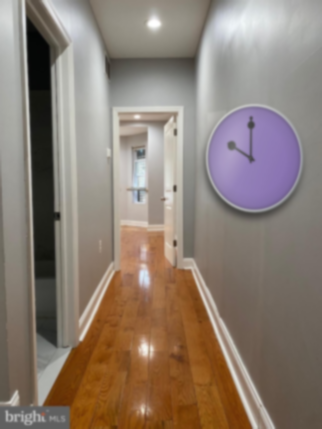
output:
10.00
